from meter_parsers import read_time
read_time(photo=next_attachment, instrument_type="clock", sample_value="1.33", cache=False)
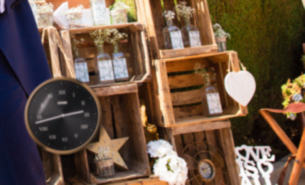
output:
2.43
